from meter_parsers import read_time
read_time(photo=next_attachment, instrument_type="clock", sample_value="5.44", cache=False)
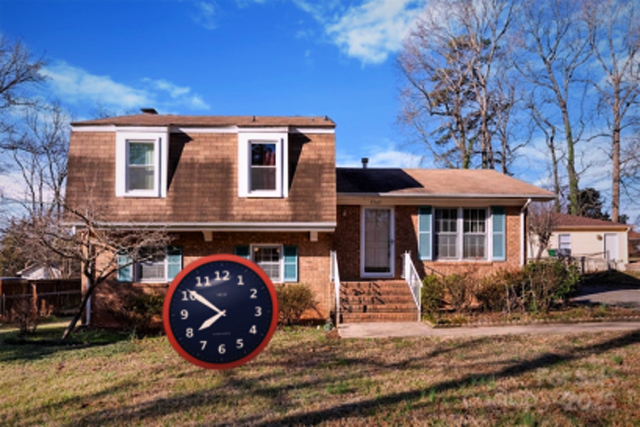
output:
7.51
